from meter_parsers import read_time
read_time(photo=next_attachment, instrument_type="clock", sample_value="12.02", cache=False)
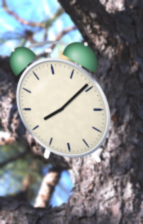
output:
8.09
